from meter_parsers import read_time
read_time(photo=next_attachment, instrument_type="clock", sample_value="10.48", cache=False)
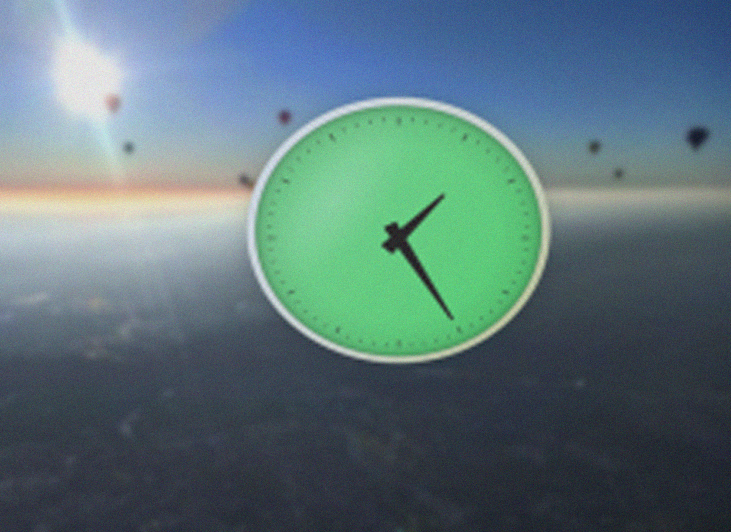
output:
1.25
